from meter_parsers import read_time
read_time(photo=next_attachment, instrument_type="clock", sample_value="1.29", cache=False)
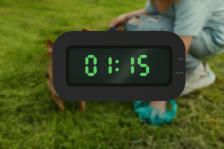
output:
1.15
